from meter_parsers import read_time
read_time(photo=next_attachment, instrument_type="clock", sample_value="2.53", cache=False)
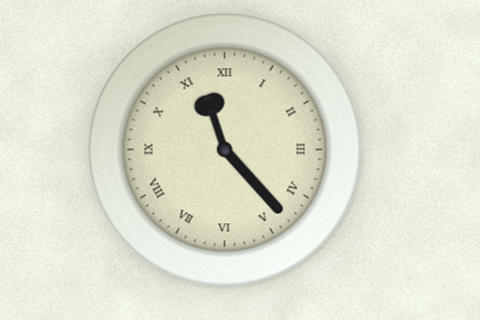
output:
11.23
